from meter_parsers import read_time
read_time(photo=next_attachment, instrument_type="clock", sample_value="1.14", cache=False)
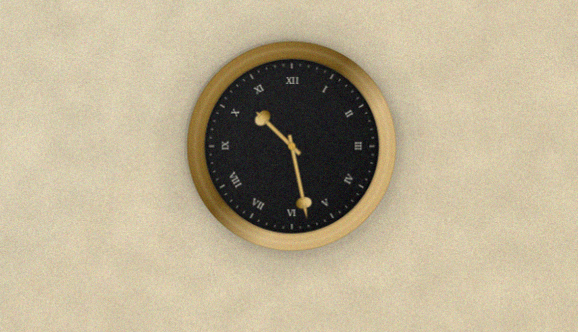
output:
10.28
